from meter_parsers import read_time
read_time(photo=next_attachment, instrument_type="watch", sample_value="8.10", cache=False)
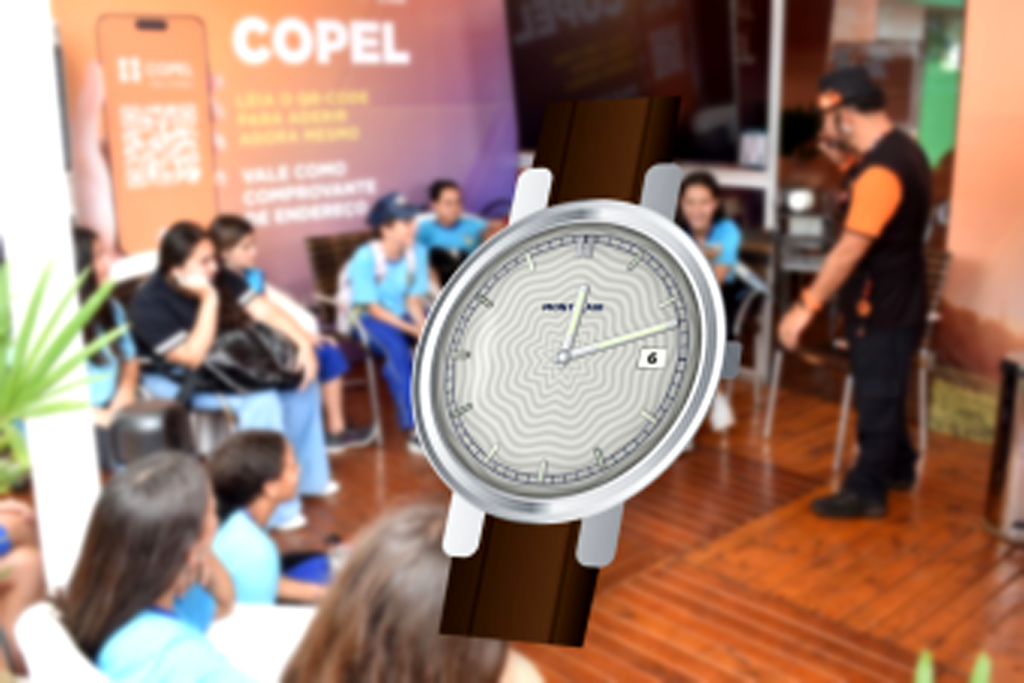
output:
12.12
